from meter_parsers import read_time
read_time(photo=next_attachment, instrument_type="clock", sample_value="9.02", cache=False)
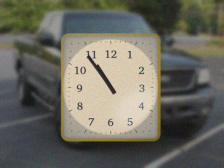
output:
10.54
